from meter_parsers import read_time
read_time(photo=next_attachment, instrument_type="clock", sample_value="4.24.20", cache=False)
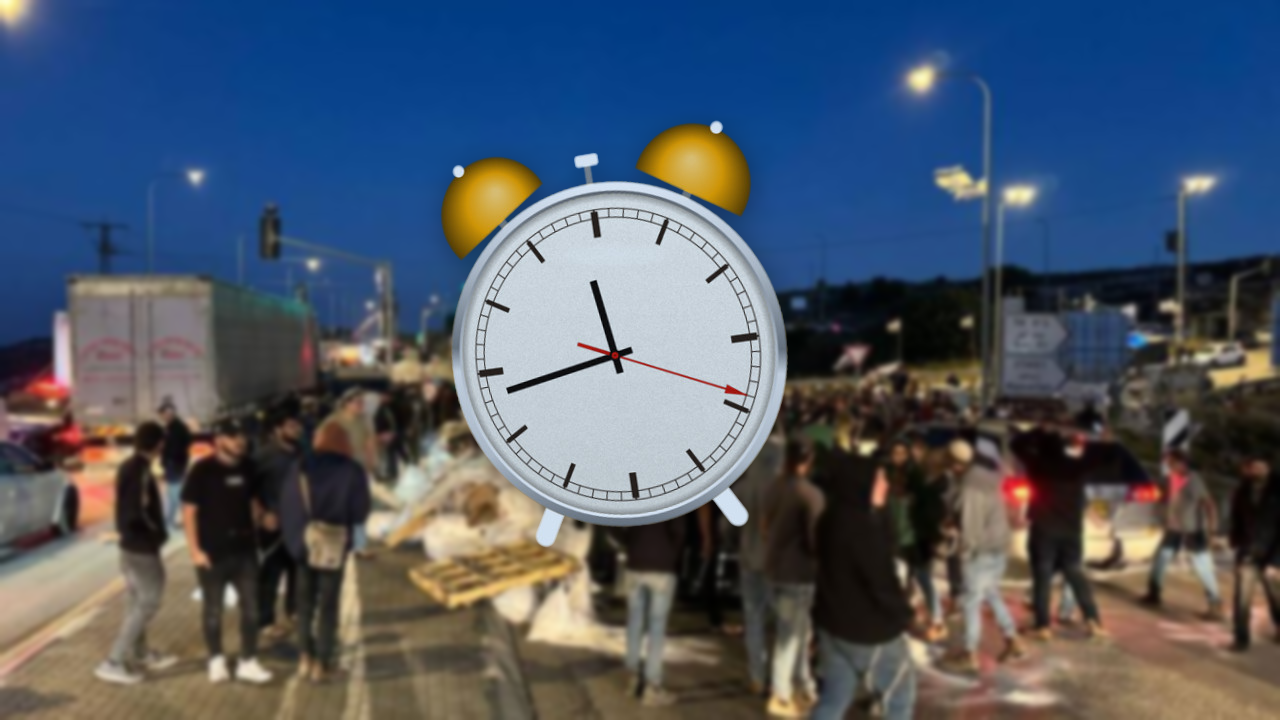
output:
11.43.19
